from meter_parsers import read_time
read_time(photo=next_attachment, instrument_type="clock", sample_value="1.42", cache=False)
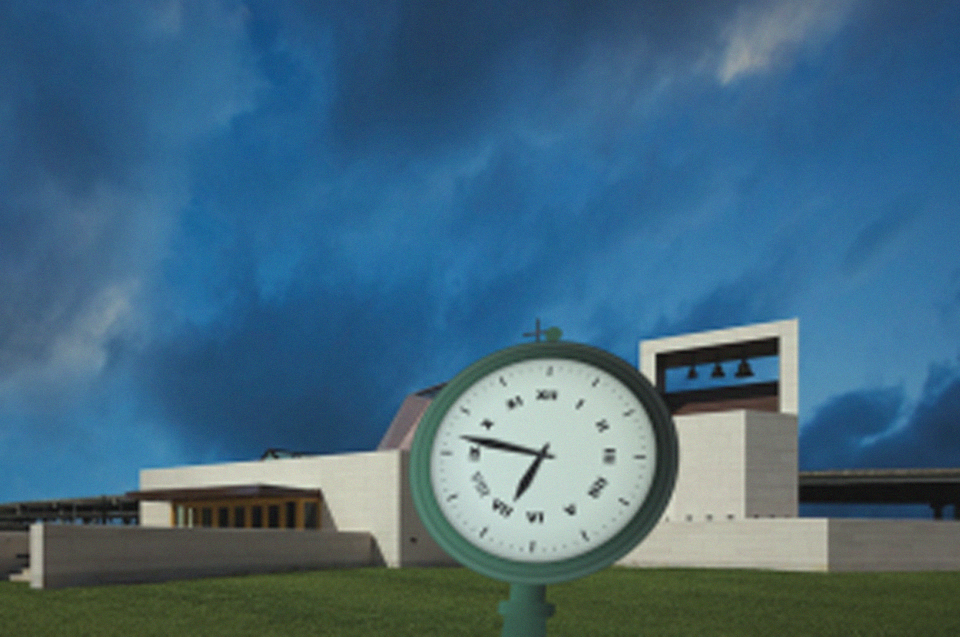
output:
6.47
